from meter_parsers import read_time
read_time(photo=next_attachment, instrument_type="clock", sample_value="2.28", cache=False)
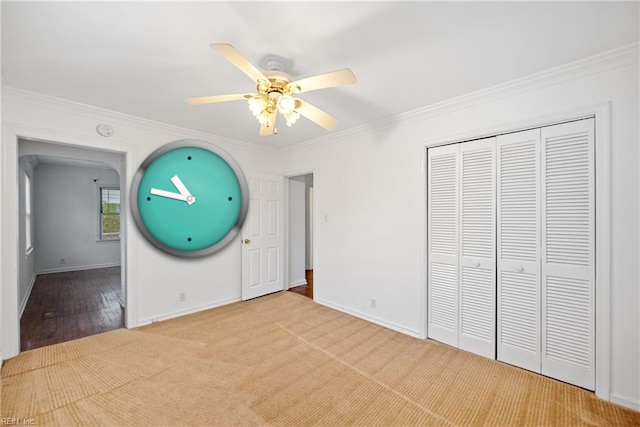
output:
10.47
